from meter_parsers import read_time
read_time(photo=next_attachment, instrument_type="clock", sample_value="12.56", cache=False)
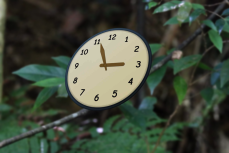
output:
2.56
